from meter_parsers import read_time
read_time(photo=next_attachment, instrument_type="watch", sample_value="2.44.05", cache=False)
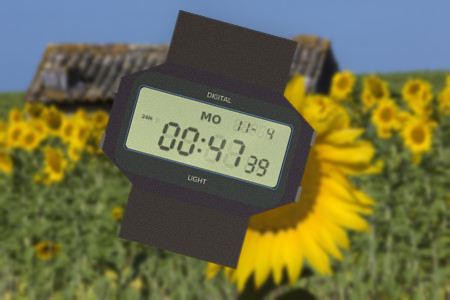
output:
0.47.39
